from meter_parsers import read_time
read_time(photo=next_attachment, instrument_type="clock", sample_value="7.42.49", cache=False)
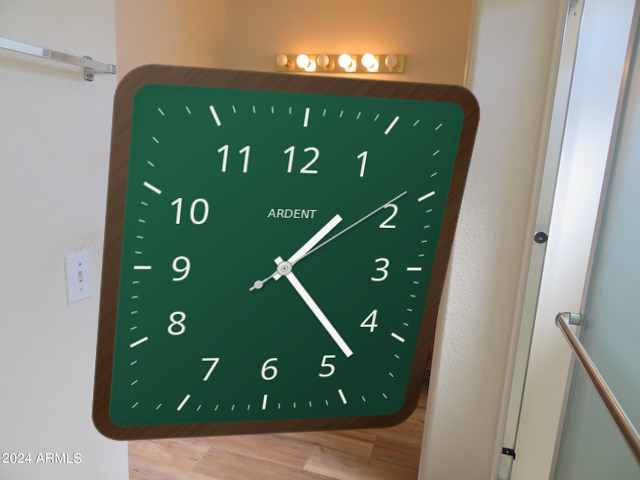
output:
1.23.09
